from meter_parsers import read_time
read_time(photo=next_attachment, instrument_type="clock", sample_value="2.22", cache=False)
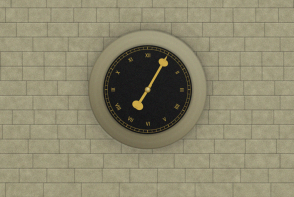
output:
7.05
